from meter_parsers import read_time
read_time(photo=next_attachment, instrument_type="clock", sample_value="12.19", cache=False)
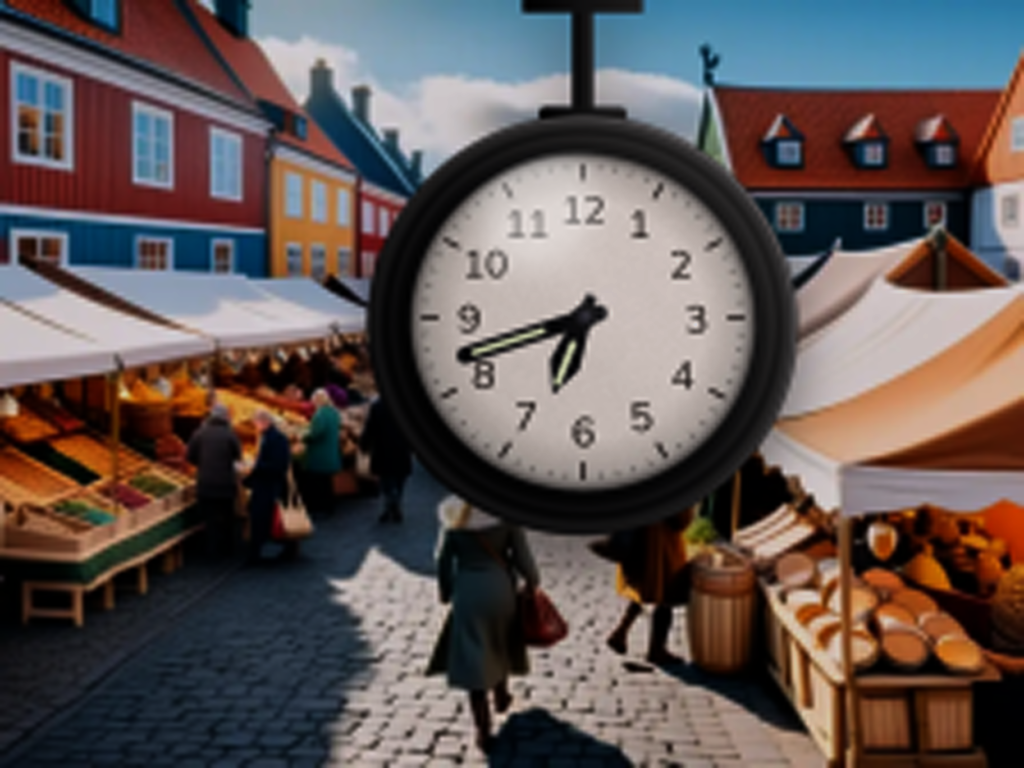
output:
6.42
